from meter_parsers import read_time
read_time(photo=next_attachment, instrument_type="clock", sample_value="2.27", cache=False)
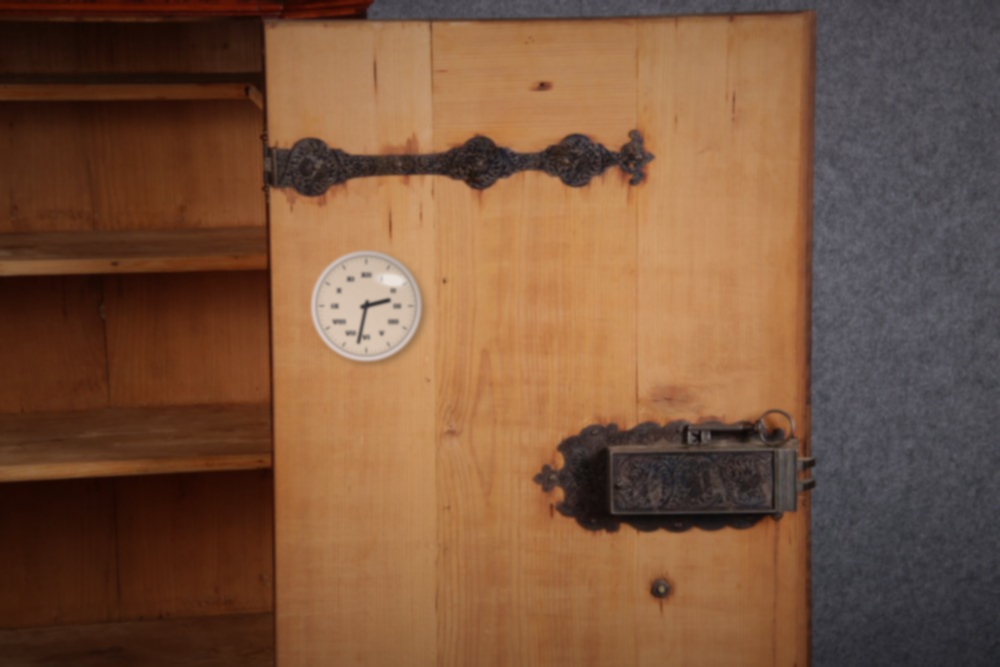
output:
2.32
